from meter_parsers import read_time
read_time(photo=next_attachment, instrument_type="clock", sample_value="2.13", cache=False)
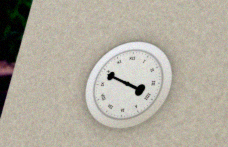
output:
3.49
